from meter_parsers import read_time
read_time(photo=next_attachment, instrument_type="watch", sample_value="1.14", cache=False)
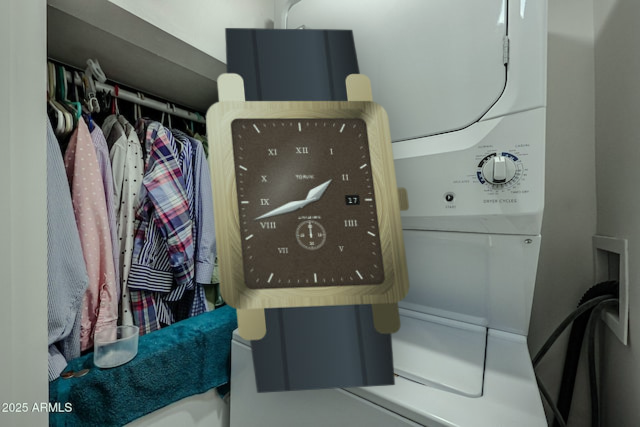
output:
1.42
